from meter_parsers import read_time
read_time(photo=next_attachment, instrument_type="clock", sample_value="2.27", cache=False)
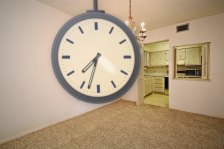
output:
7.33
